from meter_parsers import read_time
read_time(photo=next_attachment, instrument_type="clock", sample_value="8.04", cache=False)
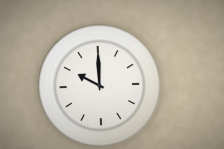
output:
10.00
